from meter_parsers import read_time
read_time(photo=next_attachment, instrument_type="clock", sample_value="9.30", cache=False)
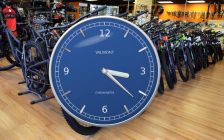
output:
3.22
